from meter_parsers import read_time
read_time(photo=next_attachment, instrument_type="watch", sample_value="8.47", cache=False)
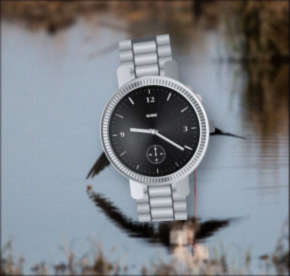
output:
9.21
